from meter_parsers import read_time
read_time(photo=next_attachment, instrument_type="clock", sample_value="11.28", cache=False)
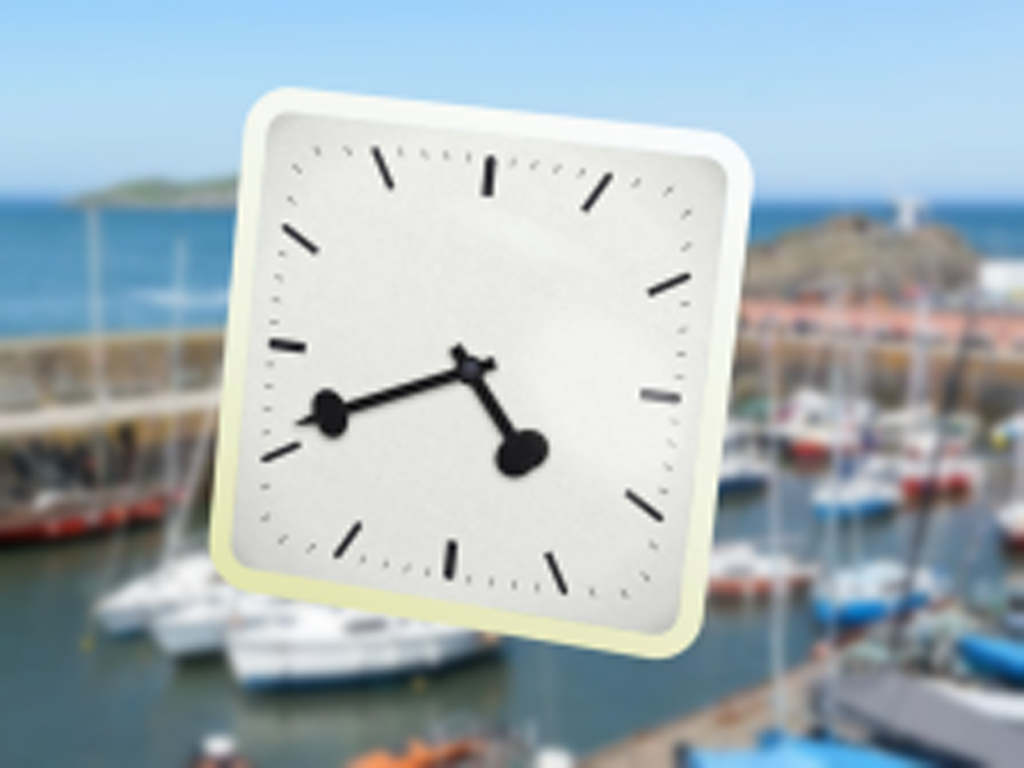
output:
4.41
